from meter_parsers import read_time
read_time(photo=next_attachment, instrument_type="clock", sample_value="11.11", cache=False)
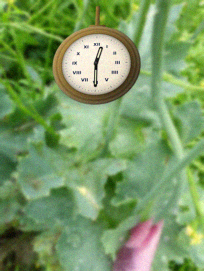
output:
12.30
